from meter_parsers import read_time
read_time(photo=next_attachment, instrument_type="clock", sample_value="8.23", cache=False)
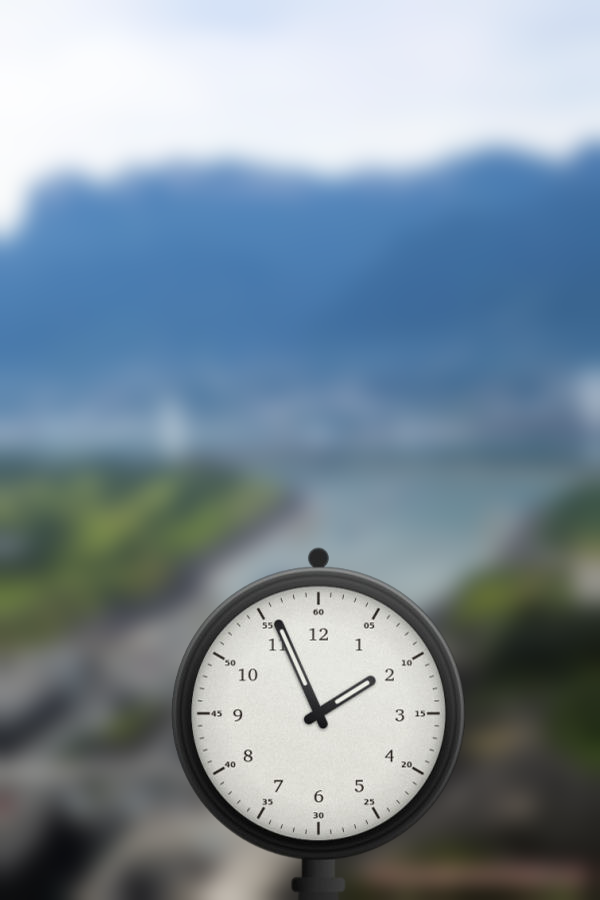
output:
1.56
